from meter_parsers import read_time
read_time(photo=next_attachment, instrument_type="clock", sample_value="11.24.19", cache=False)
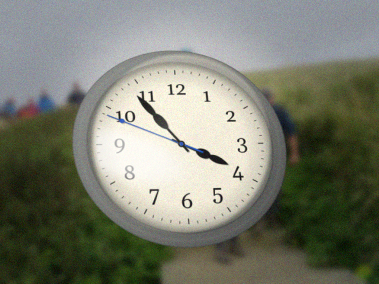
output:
3.53.49
